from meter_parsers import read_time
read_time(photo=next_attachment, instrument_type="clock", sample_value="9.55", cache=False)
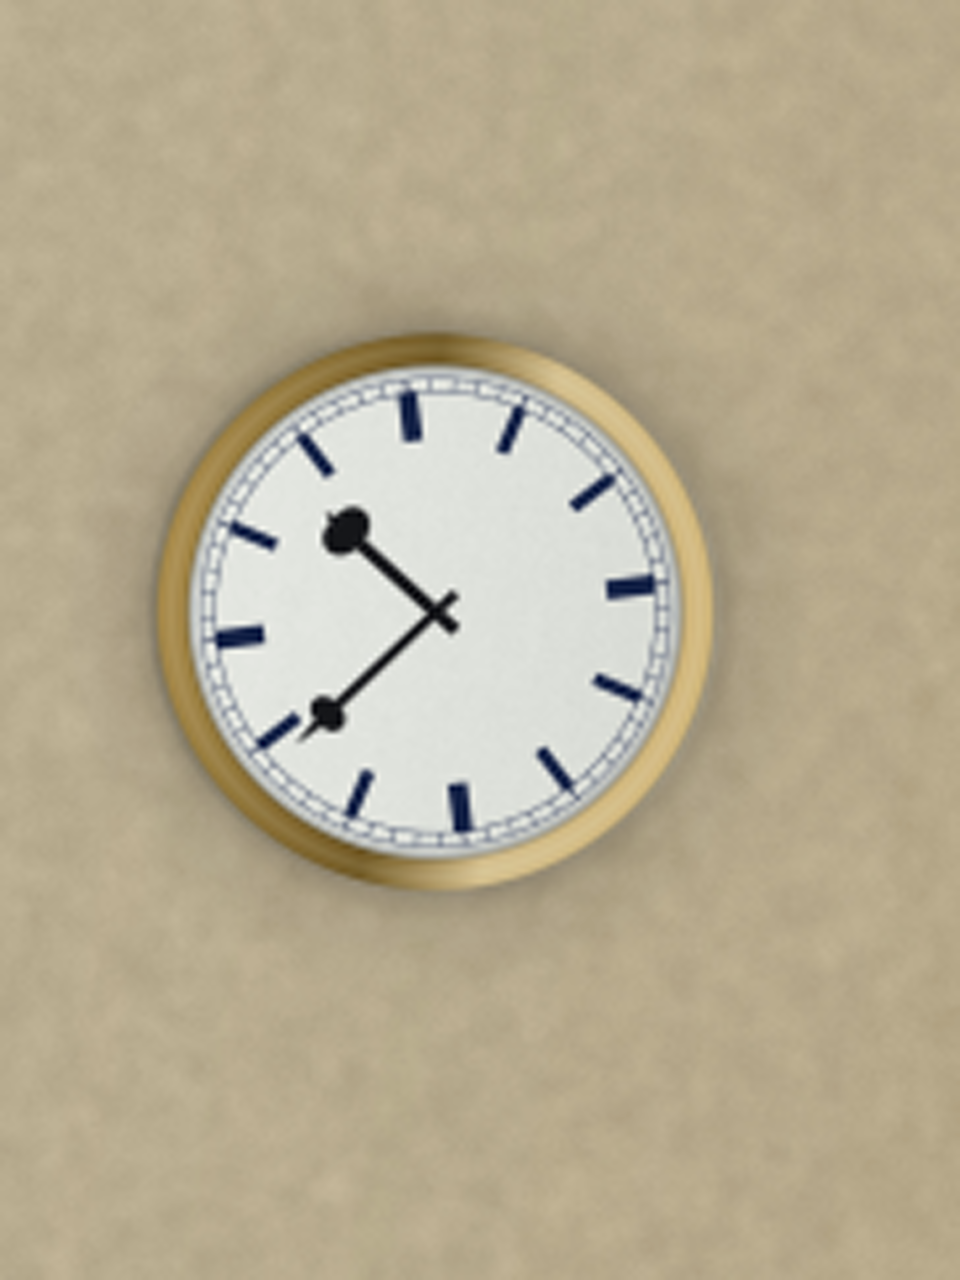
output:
10.39
